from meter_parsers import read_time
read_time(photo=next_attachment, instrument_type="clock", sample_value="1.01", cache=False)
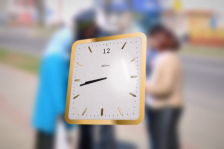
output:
8.43
